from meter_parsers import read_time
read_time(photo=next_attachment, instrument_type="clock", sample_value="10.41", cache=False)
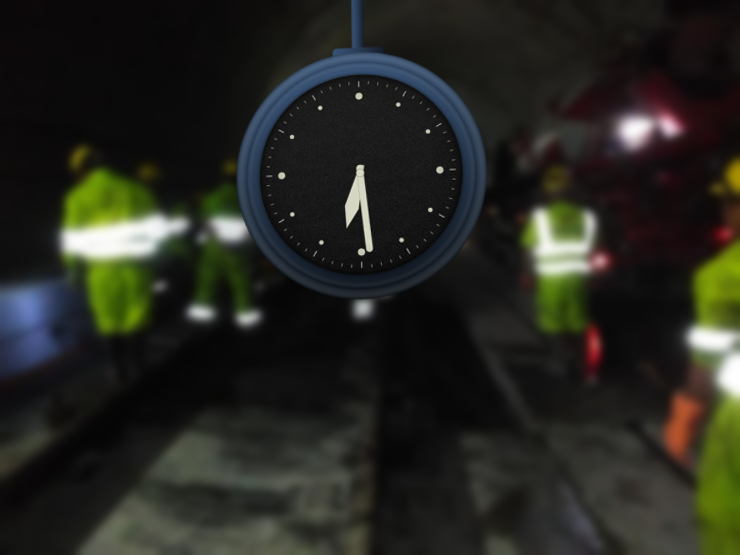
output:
6.29
